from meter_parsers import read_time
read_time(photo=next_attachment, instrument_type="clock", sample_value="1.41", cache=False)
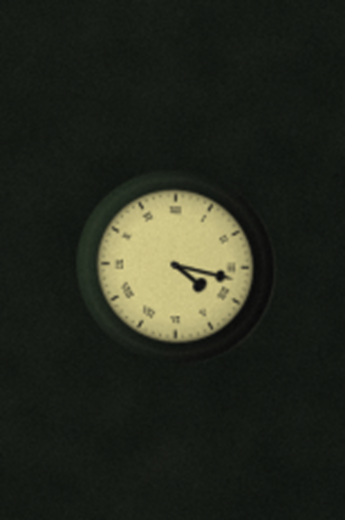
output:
4.17
